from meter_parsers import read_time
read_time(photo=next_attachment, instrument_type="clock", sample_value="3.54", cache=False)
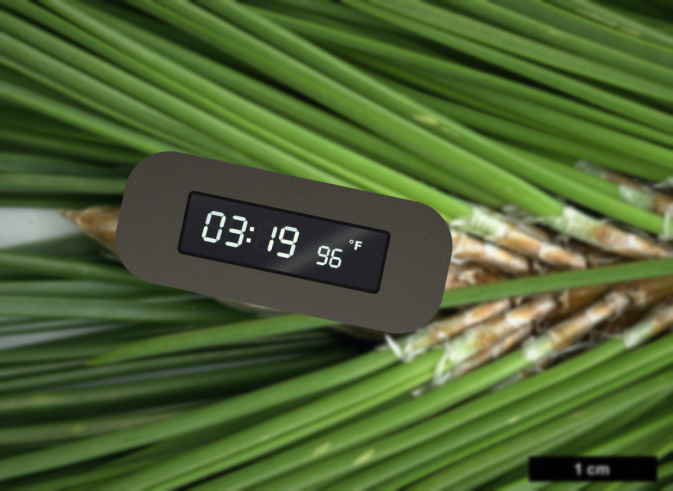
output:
3.19
